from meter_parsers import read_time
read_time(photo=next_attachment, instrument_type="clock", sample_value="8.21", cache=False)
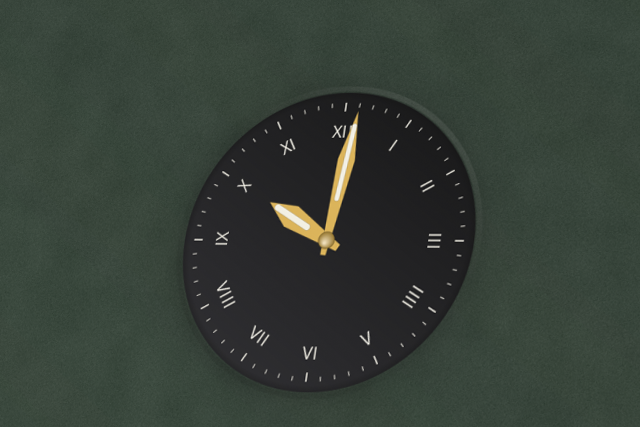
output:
10.01
